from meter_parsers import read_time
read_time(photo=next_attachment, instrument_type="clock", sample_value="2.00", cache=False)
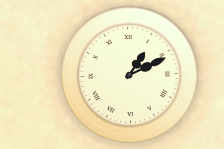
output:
1.11
